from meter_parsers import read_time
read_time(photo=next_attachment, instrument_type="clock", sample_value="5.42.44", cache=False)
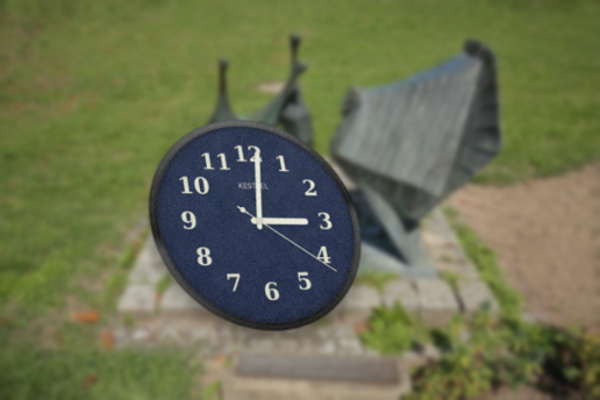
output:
3.01.21
